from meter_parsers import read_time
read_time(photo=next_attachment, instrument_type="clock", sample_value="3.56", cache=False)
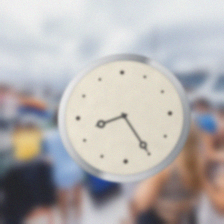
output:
8.25
